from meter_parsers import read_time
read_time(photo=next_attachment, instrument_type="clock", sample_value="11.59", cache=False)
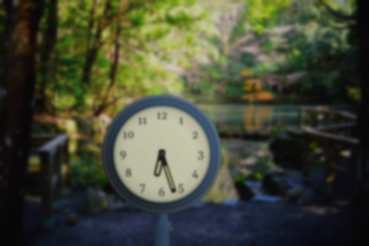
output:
6.27
